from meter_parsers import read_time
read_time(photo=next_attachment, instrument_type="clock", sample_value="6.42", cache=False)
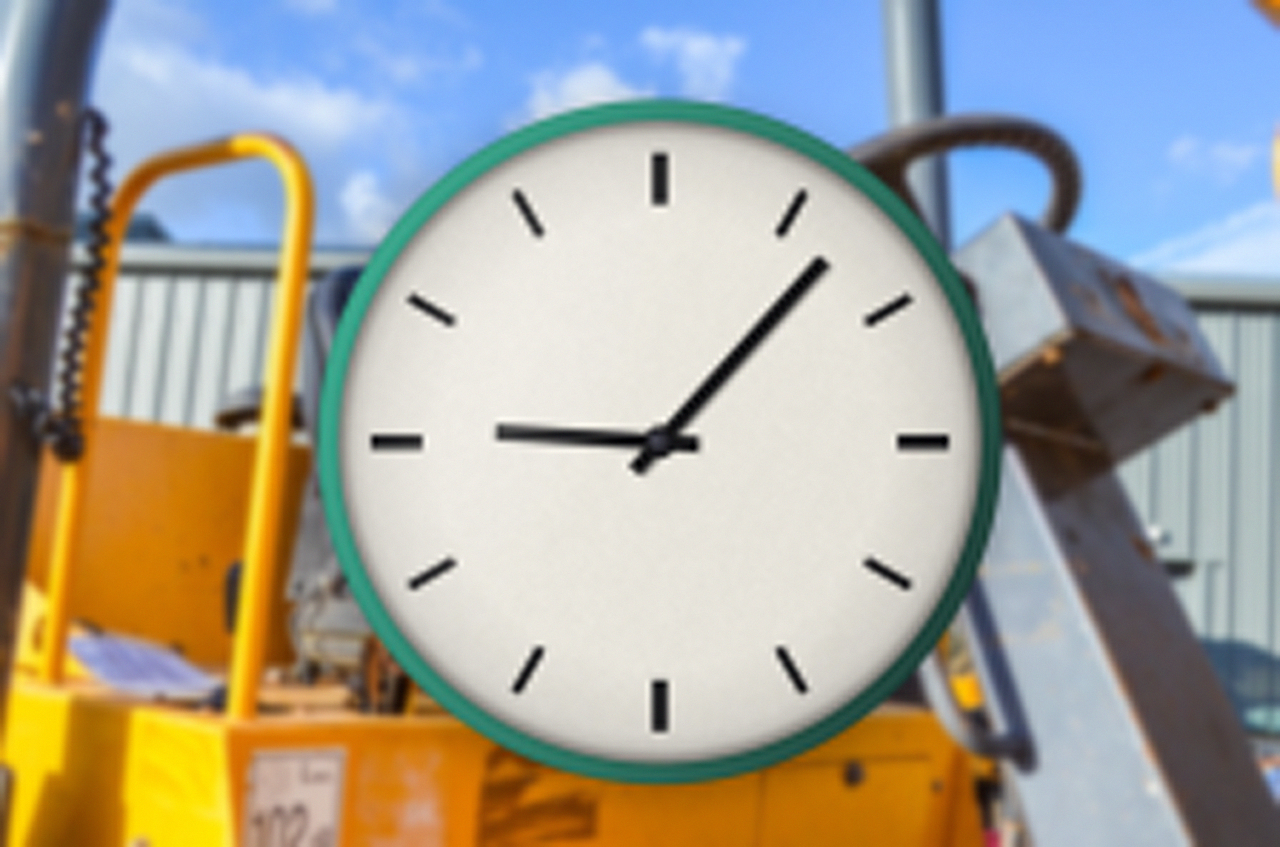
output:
9.07
